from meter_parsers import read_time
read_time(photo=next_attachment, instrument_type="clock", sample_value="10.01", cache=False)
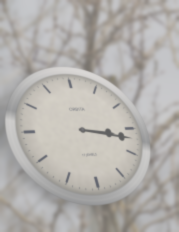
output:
3.17
